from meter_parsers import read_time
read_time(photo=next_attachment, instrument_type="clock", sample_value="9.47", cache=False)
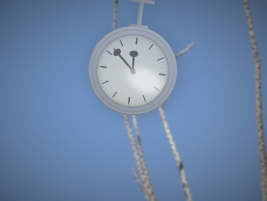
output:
11.52
